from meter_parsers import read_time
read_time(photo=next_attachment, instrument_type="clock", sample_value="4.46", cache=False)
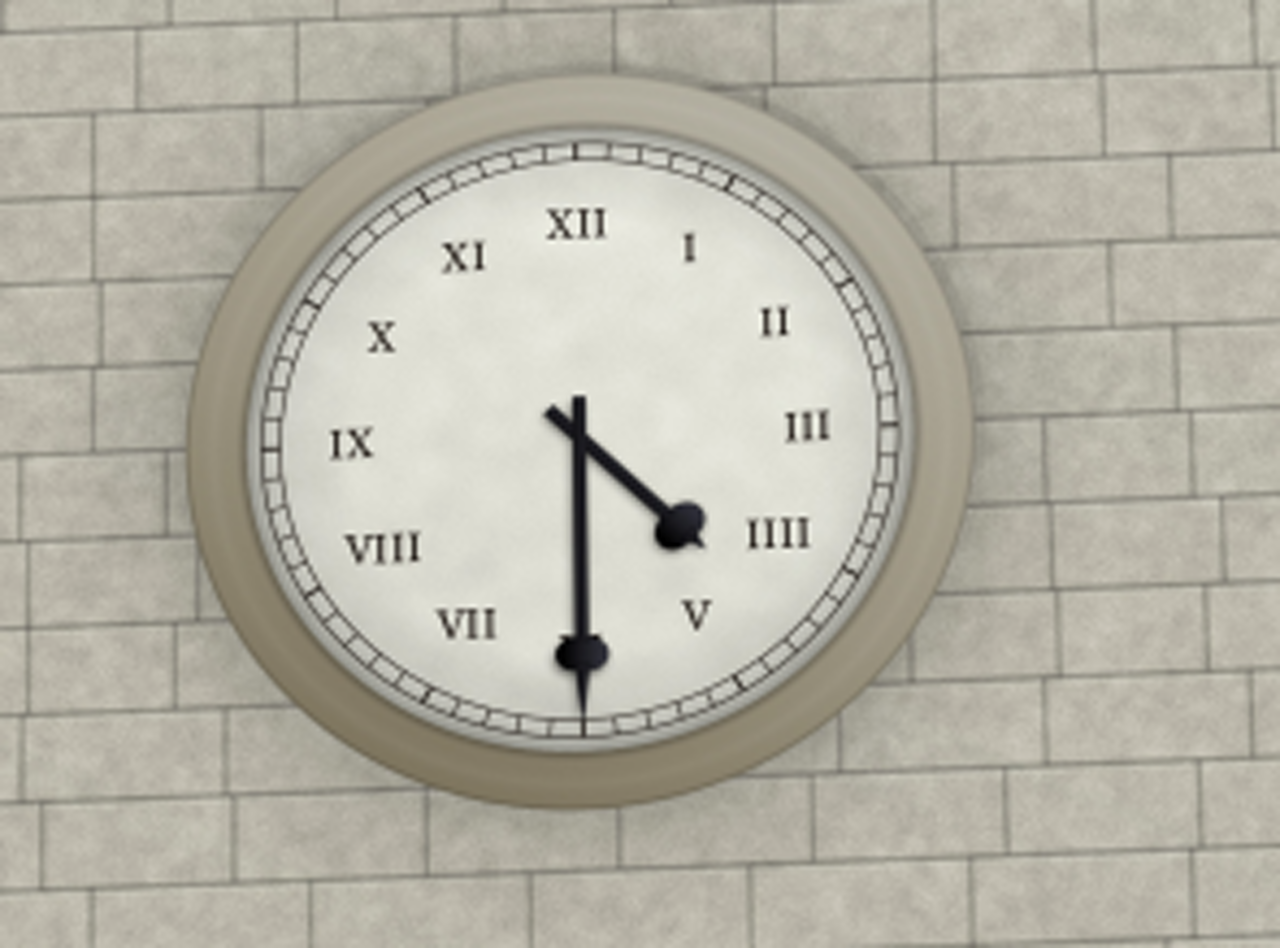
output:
4.30
